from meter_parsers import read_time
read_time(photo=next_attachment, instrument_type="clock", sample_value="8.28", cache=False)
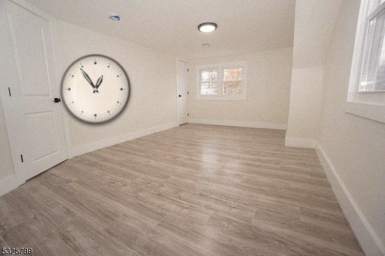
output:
12.54
